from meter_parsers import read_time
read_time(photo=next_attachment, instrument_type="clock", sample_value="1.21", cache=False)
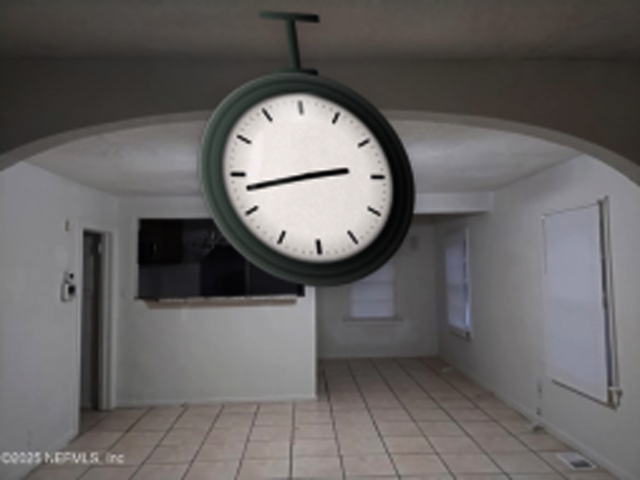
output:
2.43
